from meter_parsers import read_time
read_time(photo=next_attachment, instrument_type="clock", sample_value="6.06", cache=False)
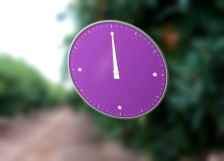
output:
12.00
